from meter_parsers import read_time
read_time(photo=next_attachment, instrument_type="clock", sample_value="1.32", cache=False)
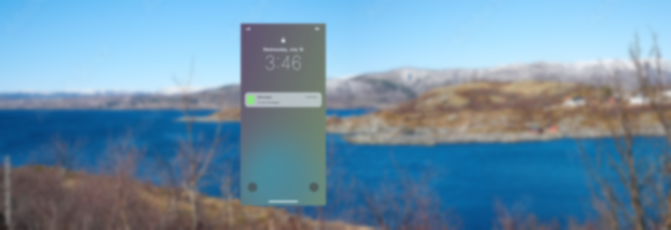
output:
3.46
